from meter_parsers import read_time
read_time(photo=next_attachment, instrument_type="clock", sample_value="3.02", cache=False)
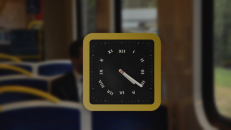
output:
4.21
